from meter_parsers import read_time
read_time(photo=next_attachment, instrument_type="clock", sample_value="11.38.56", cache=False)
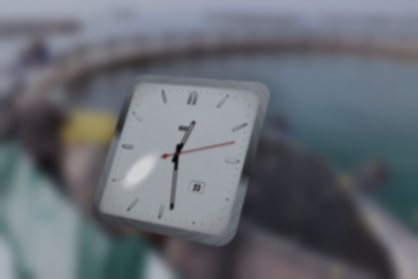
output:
12.28.12
